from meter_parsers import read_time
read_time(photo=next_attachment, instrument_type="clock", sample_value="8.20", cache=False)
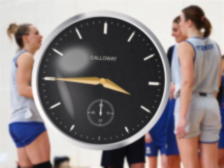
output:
3.45
